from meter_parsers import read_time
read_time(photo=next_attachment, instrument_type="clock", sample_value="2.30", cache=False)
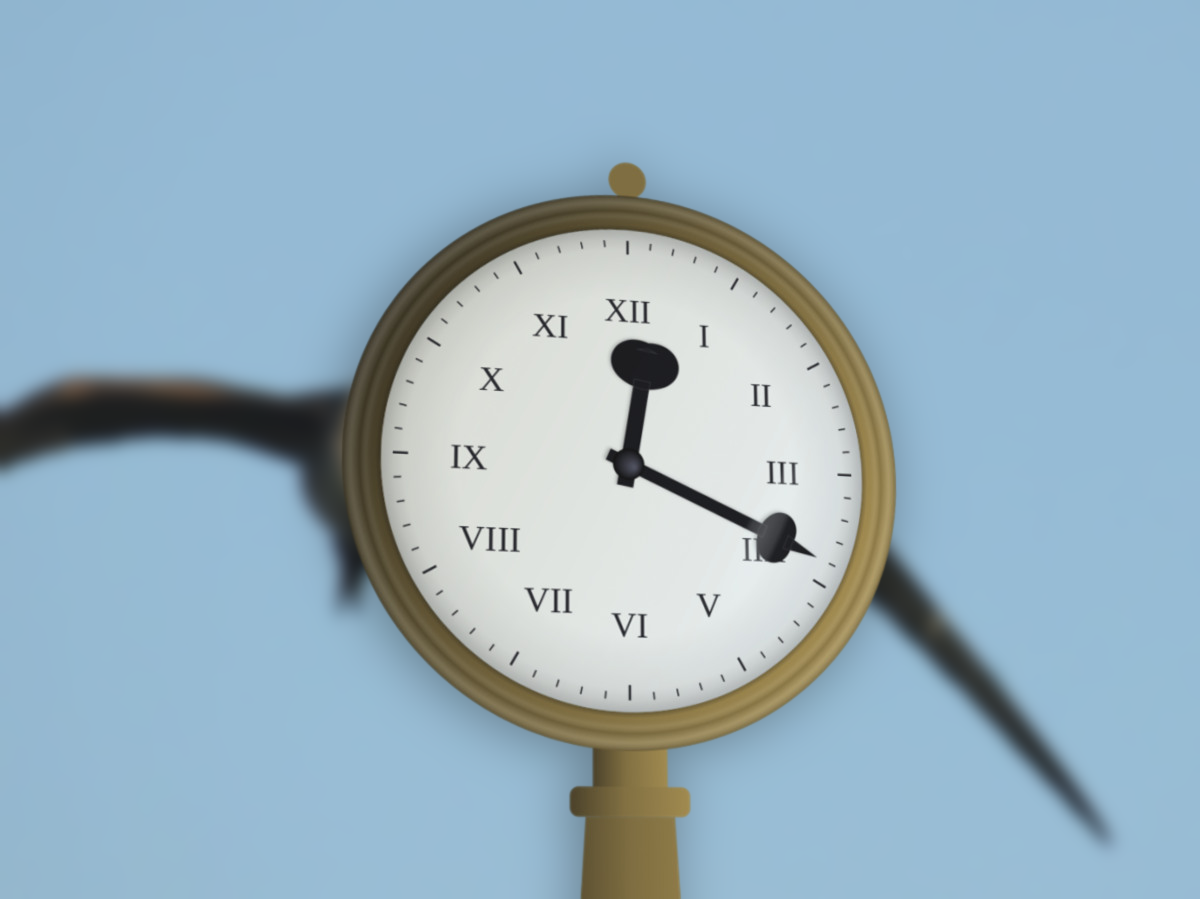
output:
12.19
